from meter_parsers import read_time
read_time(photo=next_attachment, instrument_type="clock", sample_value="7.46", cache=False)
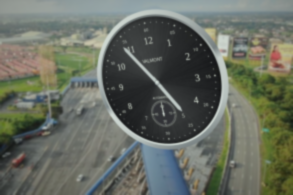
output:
4.54
